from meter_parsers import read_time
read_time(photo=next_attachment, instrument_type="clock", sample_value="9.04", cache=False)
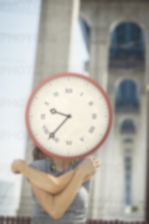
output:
9.37
